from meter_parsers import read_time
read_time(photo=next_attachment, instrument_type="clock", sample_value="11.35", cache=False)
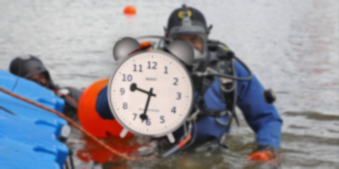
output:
9.32
